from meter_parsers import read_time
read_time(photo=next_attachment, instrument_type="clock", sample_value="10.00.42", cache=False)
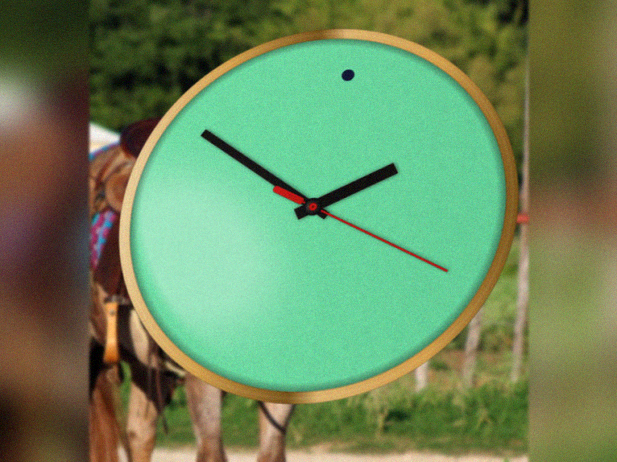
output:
1.49.18
